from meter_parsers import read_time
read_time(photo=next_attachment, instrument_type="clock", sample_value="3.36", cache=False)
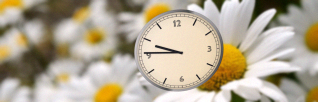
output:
9.46
